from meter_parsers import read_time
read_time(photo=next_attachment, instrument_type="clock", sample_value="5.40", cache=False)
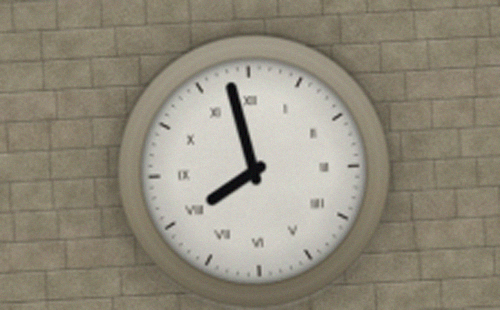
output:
7.58
